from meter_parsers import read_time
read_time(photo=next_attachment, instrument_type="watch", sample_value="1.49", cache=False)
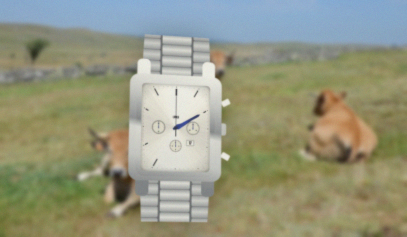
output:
2.10
